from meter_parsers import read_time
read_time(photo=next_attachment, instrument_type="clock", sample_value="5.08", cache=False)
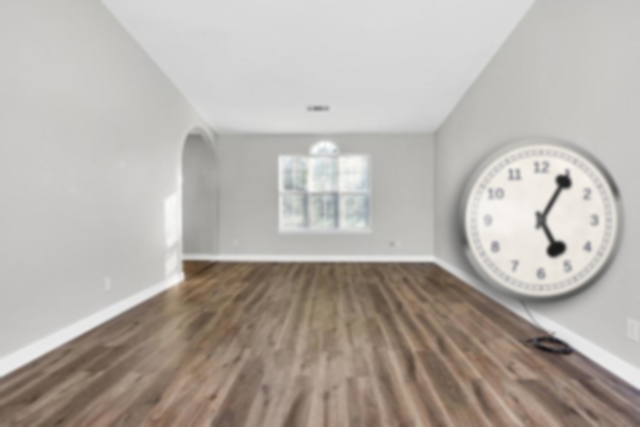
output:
5.05
